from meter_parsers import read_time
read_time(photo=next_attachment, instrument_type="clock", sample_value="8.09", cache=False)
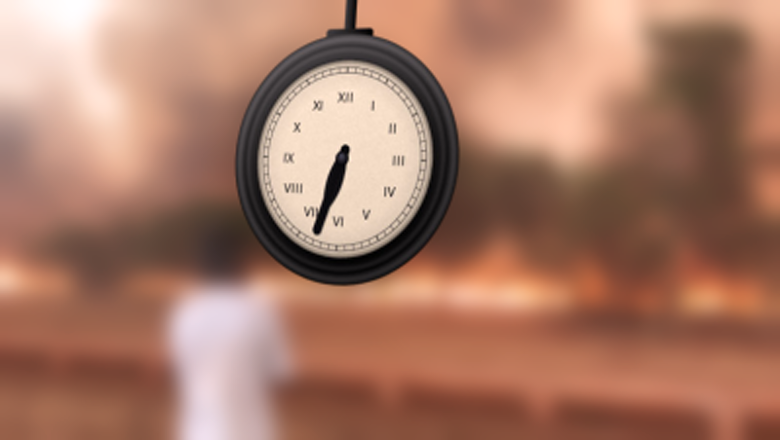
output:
6.33
